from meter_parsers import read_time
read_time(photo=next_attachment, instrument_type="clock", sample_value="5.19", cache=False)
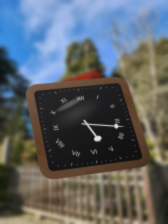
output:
5.17
